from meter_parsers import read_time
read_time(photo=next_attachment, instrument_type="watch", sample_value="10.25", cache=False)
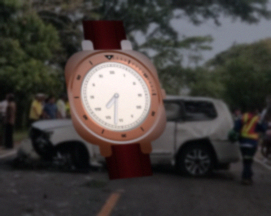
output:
7.32
